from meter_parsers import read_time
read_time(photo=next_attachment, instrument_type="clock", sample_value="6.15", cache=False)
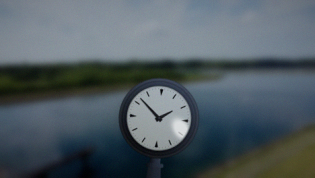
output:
1.52
